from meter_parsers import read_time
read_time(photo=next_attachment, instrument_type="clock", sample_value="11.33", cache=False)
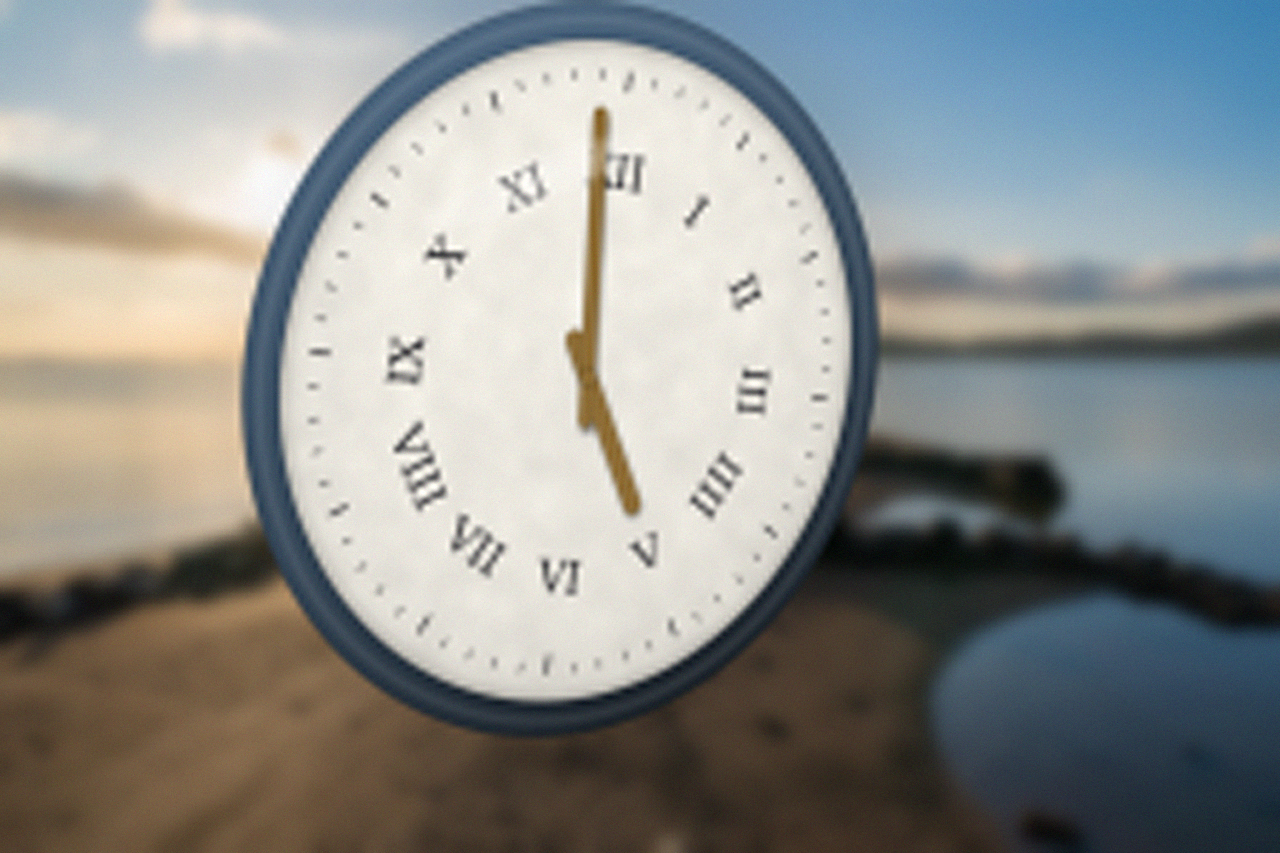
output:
4.59
